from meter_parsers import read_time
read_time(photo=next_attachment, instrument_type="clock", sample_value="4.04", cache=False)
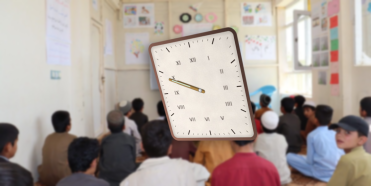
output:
9.49
